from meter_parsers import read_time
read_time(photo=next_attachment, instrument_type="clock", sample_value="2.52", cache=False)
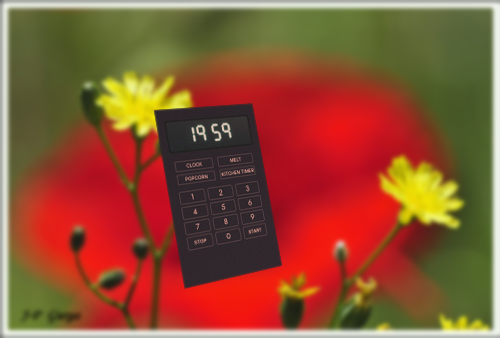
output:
19.59
